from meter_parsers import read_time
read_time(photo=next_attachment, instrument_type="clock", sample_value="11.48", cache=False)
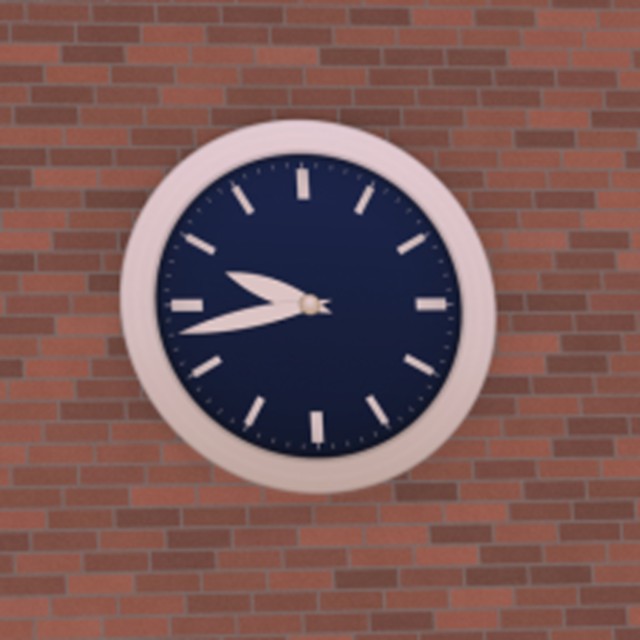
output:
9.43
